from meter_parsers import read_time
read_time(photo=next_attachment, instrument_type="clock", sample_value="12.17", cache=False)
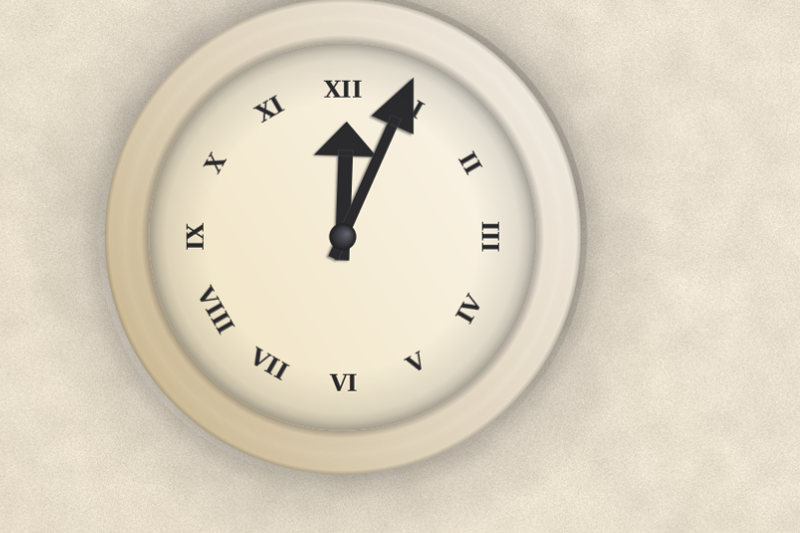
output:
12.04
